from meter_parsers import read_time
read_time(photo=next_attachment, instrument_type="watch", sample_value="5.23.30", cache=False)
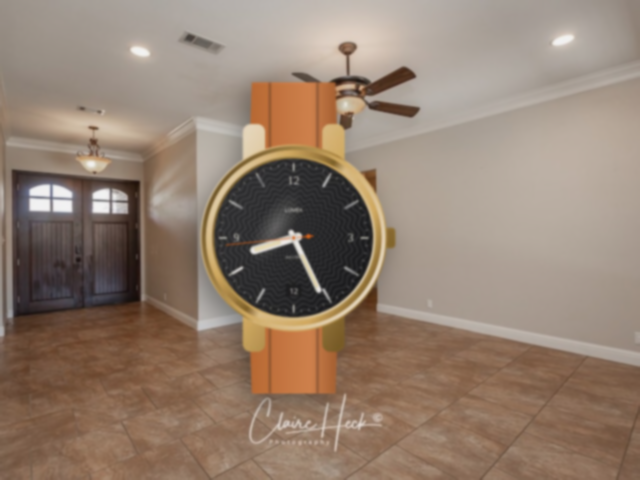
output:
8.25.44
